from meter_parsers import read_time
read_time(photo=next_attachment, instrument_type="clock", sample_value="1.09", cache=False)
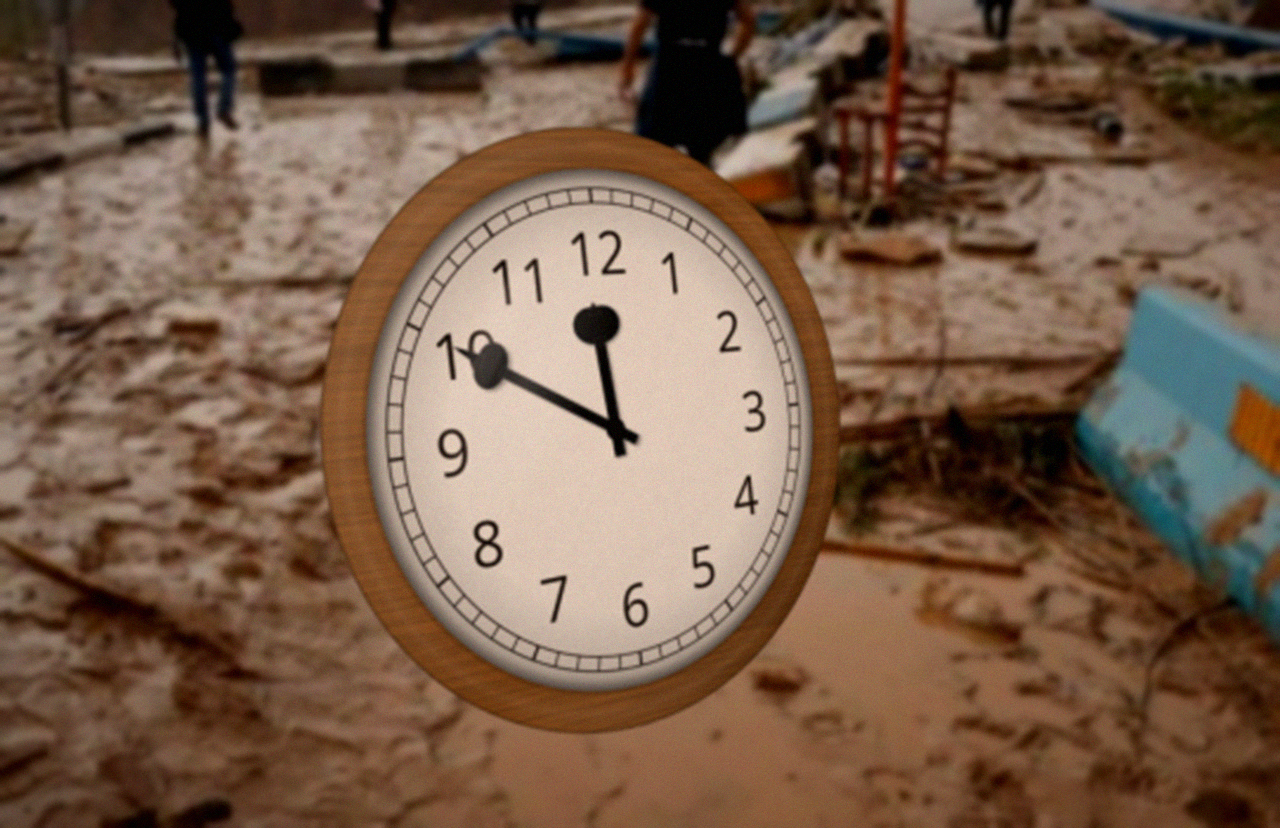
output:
11.50
